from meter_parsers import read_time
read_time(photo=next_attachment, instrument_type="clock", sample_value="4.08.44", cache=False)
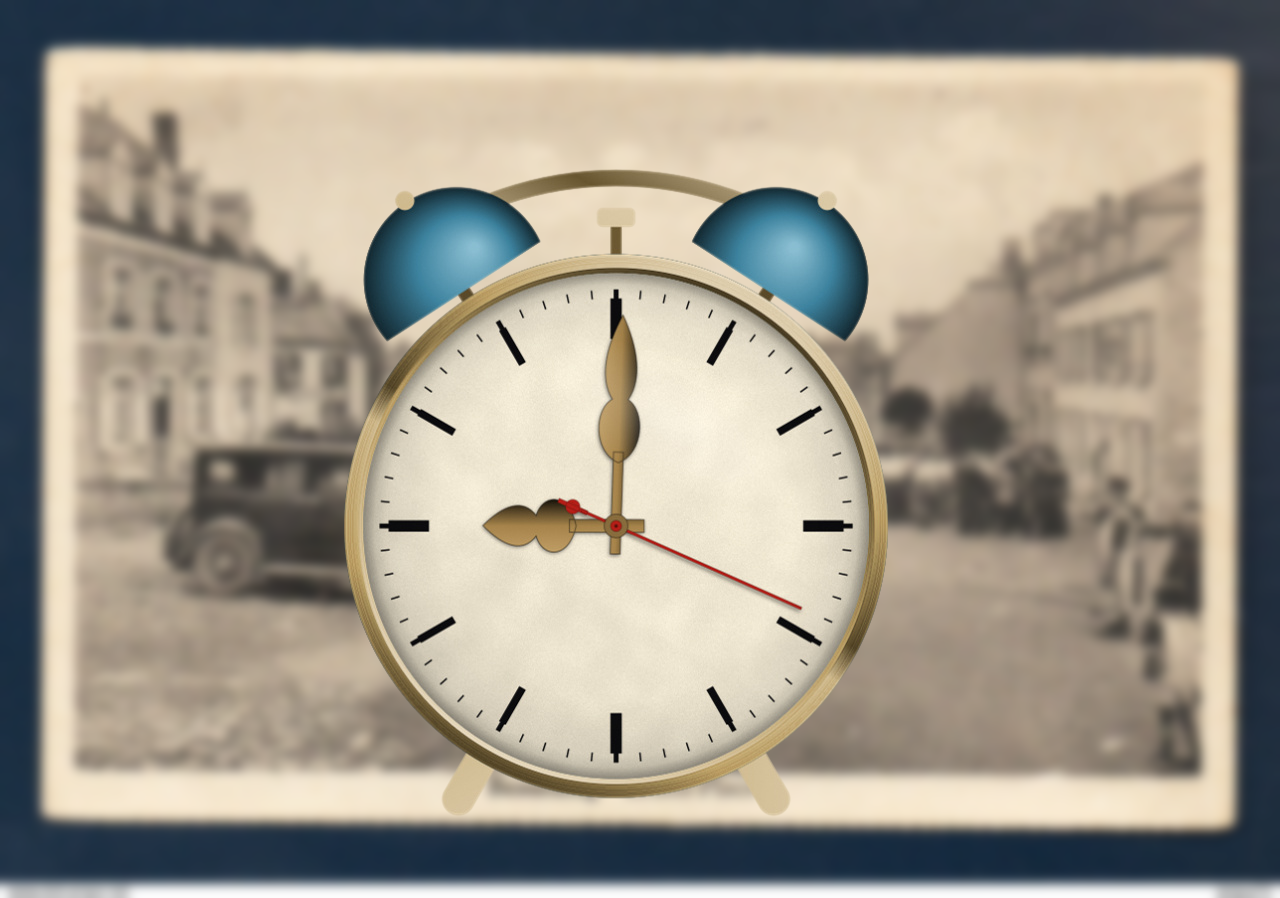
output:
9.00.19
